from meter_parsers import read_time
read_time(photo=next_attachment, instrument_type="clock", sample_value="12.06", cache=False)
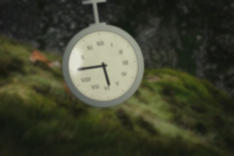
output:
5.45
